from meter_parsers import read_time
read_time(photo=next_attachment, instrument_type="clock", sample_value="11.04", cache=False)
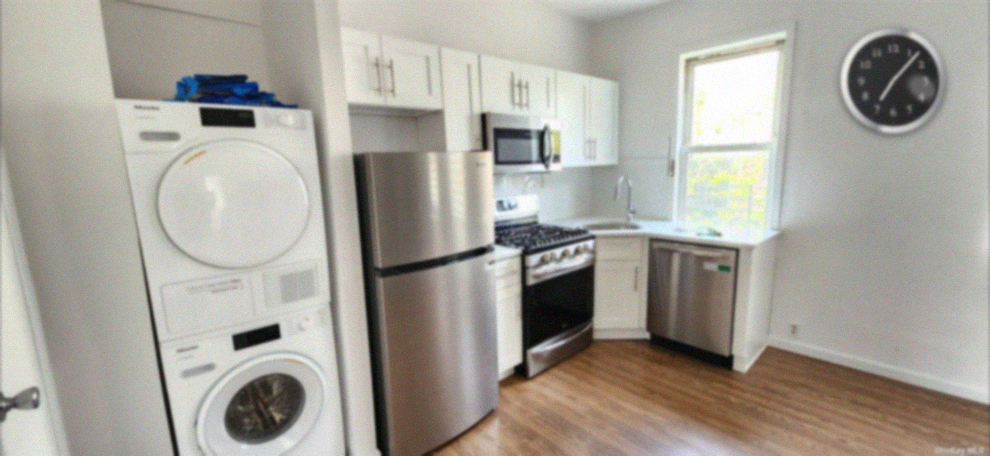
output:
7.07
